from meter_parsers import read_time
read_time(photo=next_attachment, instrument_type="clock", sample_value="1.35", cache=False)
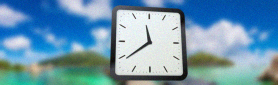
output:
11.39
